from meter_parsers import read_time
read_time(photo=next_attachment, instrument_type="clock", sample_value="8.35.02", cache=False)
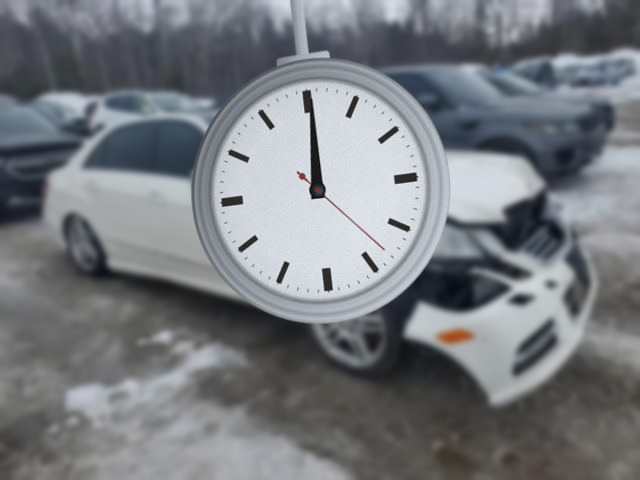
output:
12.00.23
